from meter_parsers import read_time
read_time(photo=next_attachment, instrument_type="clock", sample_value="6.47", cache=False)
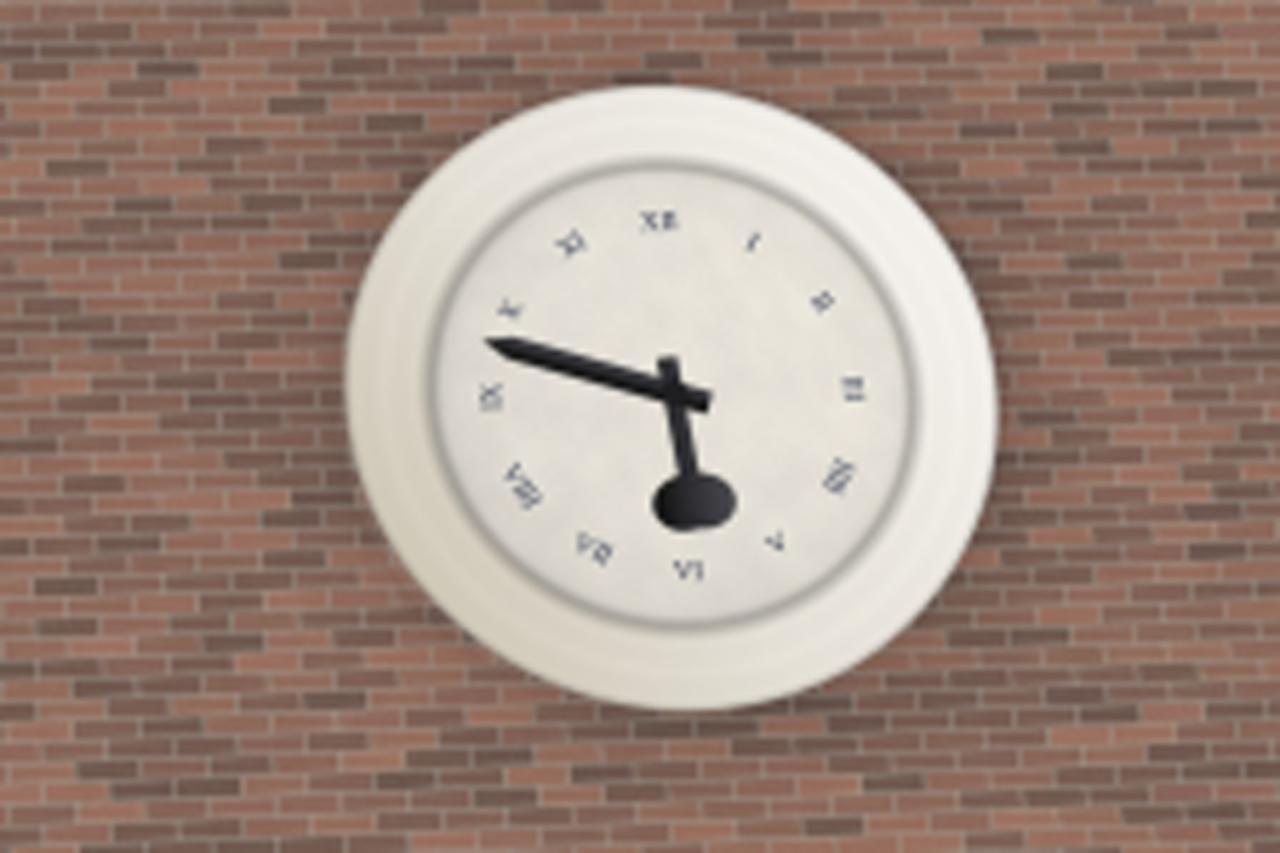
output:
5.48
